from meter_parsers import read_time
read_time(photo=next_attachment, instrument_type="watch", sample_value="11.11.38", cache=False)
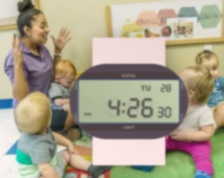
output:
4.26.30
